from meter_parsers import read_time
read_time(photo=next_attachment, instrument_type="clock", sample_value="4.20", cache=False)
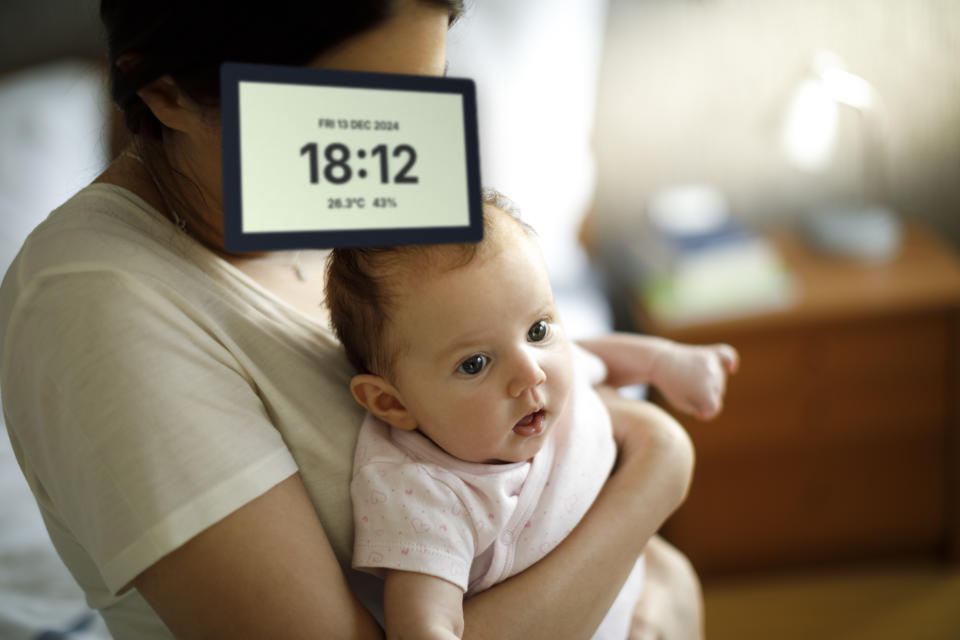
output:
18.12
